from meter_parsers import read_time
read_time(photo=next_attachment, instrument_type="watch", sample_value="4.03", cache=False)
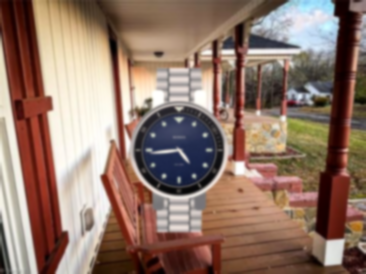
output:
4.44
